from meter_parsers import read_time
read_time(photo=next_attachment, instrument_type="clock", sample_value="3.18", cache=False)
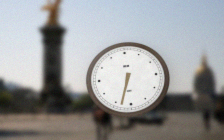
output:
6.33
